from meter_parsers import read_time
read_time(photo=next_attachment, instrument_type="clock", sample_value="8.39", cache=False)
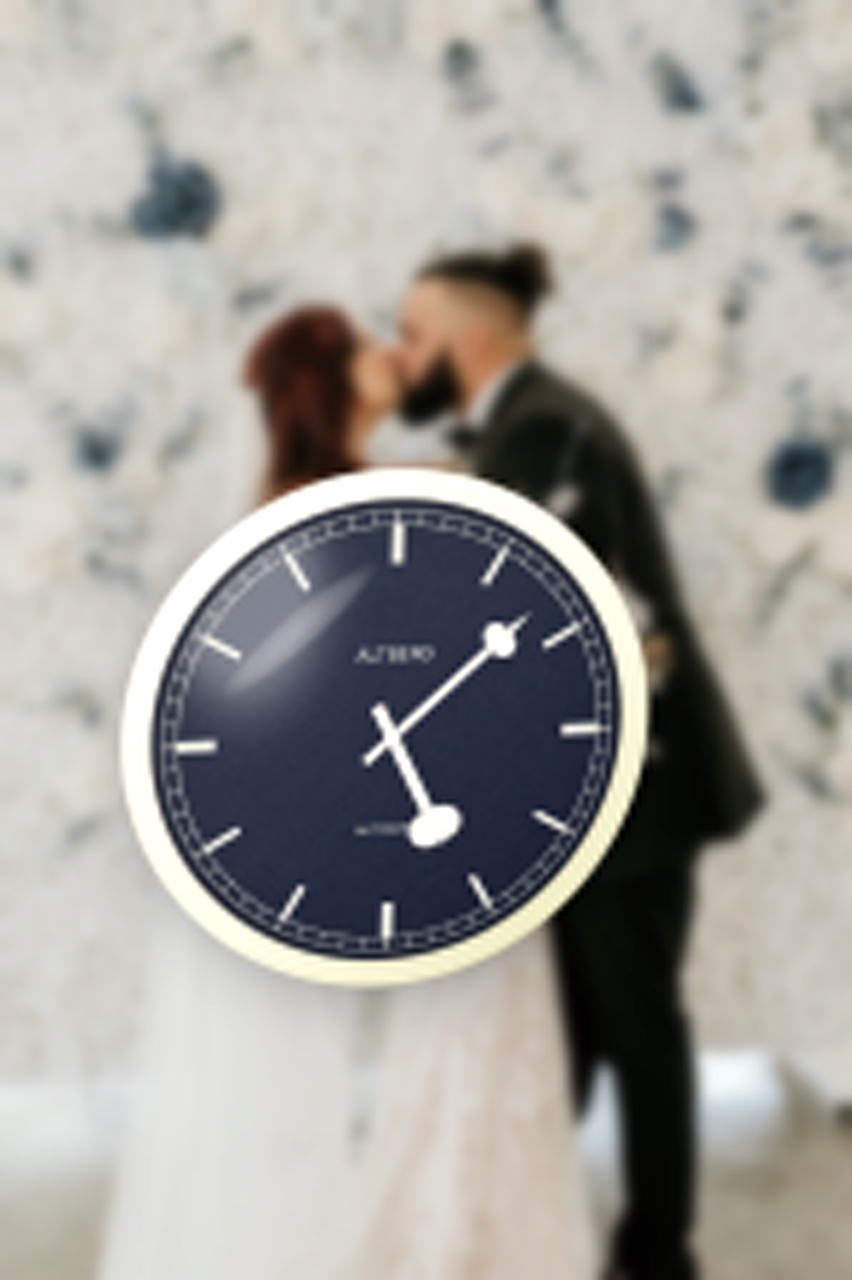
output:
5.08
